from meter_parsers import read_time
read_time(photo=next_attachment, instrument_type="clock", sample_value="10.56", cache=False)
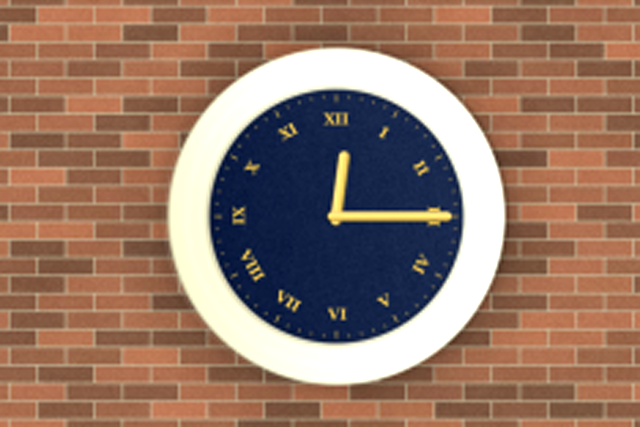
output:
12.15
